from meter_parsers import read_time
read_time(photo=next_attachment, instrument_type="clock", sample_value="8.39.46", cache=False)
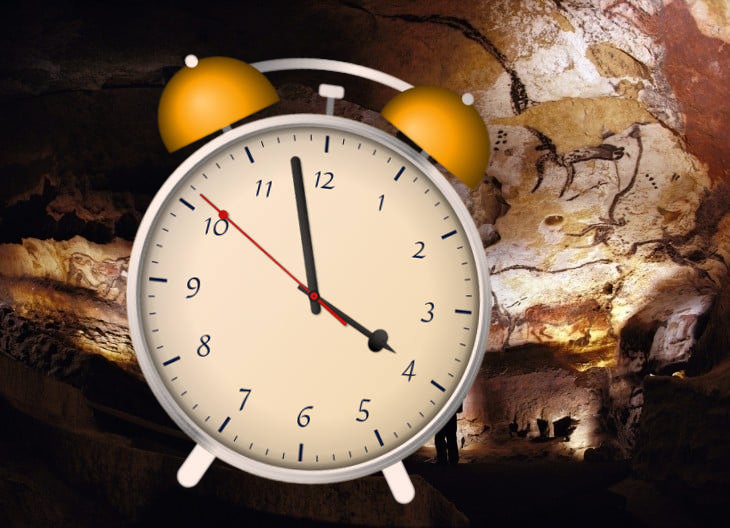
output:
3.57.51
